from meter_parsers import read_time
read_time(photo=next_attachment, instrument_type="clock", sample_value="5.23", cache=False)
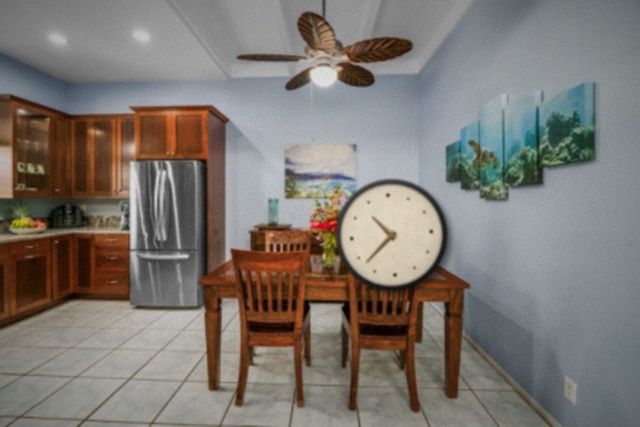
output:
10.38
